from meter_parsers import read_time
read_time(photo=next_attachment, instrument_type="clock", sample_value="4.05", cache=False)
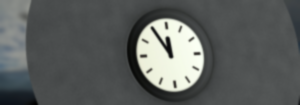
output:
11.55
